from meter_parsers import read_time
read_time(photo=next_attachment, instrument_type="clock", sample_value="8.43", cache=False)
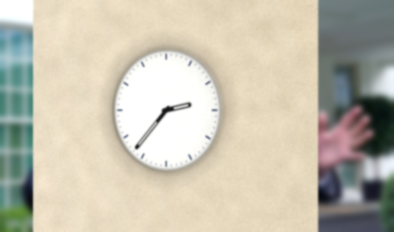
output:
2.37
